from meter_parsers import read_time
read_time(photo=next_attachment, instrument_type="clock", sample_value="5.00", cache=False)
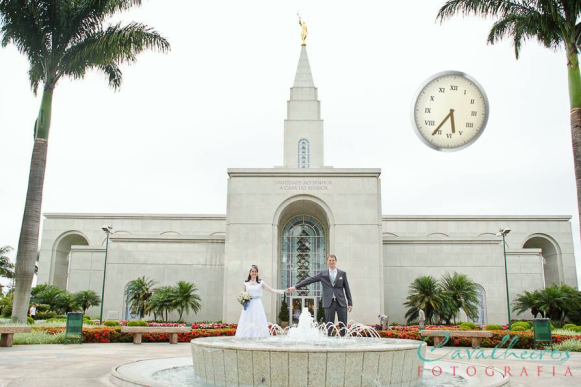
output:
5.36
